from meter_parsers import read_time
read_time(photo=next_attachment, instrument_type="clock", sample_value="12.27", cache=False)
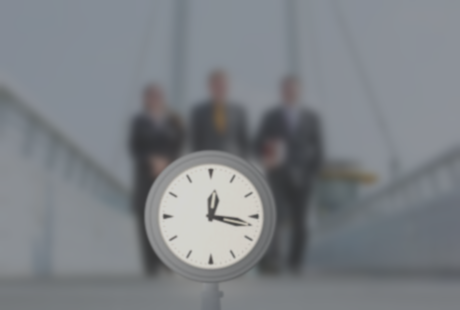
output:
12.17
